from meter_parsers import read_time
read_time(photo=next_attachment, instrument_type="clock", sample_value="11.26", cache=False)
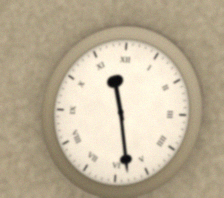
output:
11.28
